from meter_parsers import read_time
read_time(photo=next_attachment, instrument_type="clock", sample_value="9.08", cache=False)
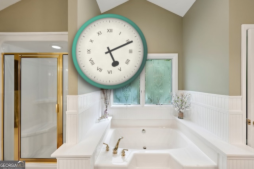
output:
5.11
